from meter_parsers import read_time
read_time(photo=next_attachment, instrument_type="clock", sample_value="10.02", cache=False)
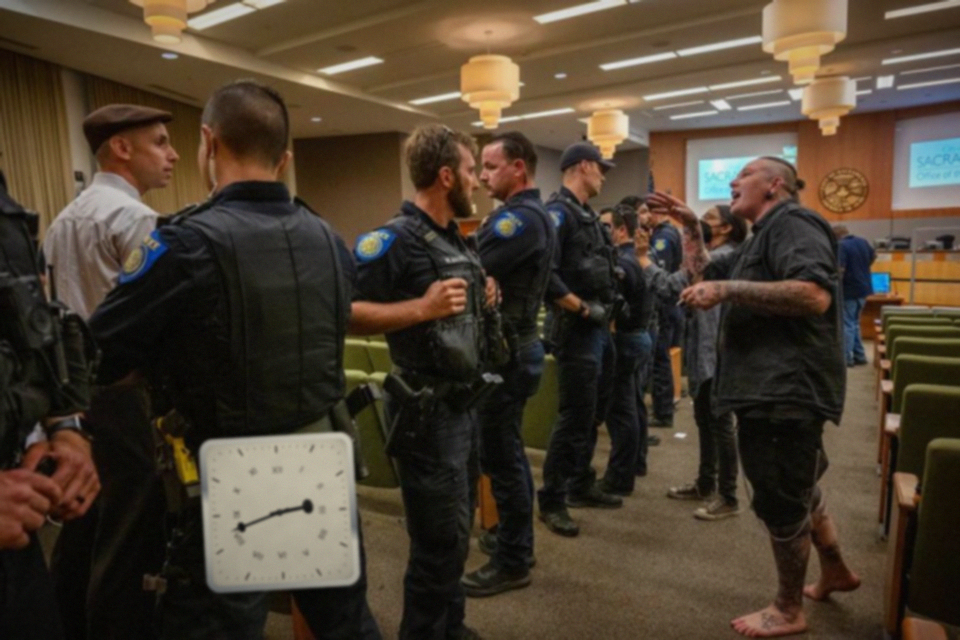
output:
2.42
